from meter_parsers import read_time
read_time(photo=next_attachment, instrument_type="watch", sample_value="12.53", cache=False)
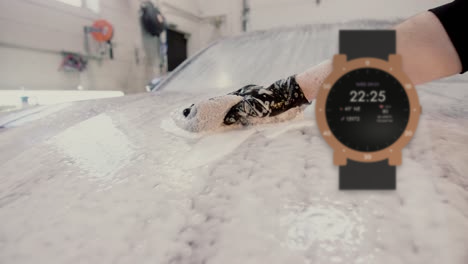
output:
22.25
